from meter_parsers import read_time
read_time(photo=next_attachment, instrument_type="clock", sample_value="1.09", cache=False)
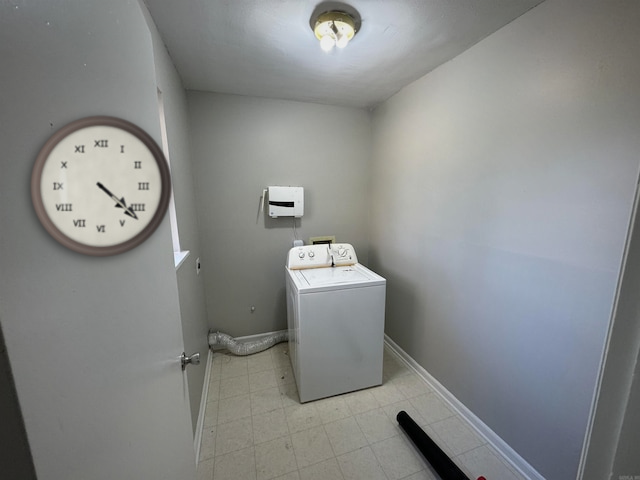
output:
4.22
